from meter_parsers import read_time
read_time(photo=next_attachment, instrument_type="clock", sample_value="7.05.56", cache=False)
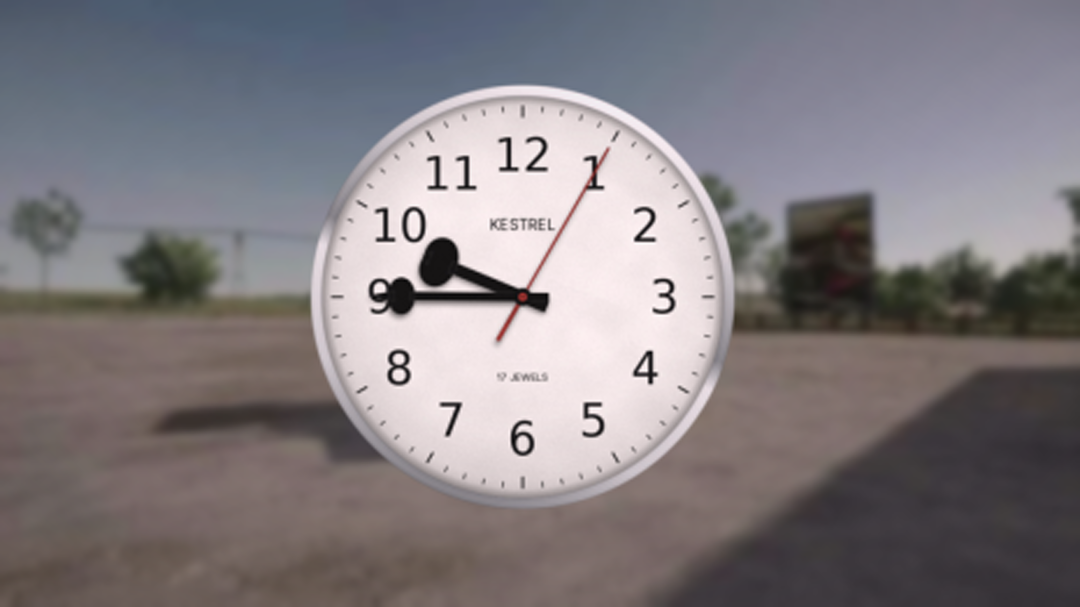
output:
9.45.05
